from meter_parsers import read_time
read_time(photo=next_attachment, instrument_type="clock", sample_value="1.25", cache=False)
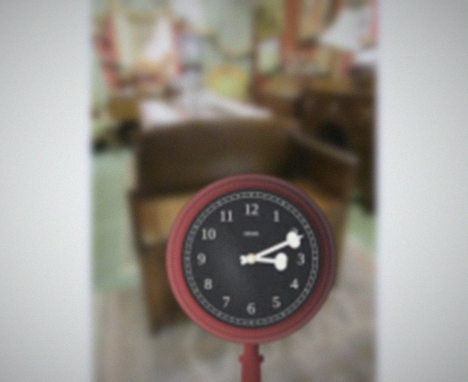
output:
3.11
